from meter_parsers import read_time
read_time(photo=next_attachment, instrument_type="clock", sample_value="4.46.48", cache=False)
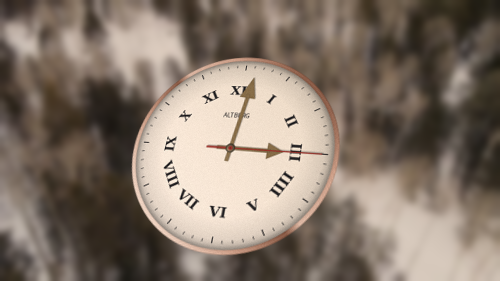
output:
3.01.15
